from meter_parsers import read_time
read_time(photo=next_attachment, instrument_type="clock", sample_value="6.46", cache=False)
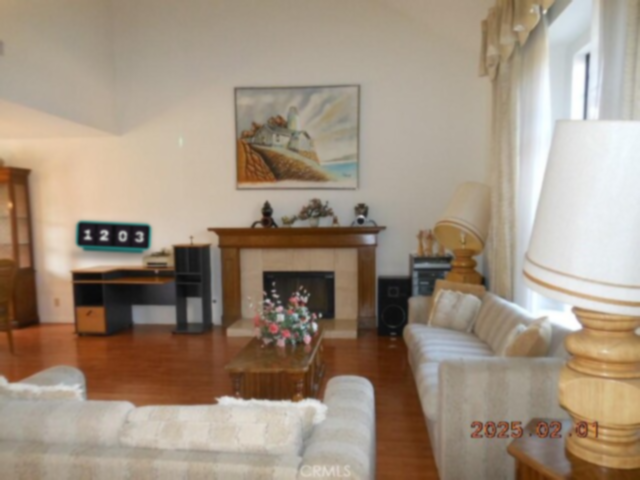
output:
12.03
